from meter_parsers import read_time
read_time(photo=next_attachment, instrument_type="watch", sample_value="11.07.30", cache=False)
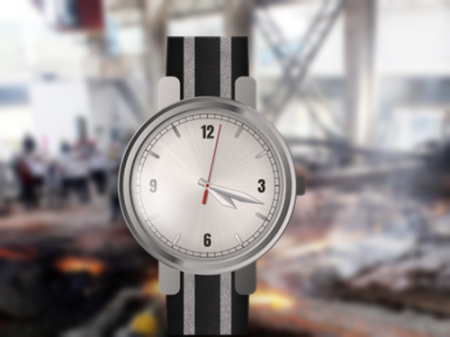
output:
4.18.02
